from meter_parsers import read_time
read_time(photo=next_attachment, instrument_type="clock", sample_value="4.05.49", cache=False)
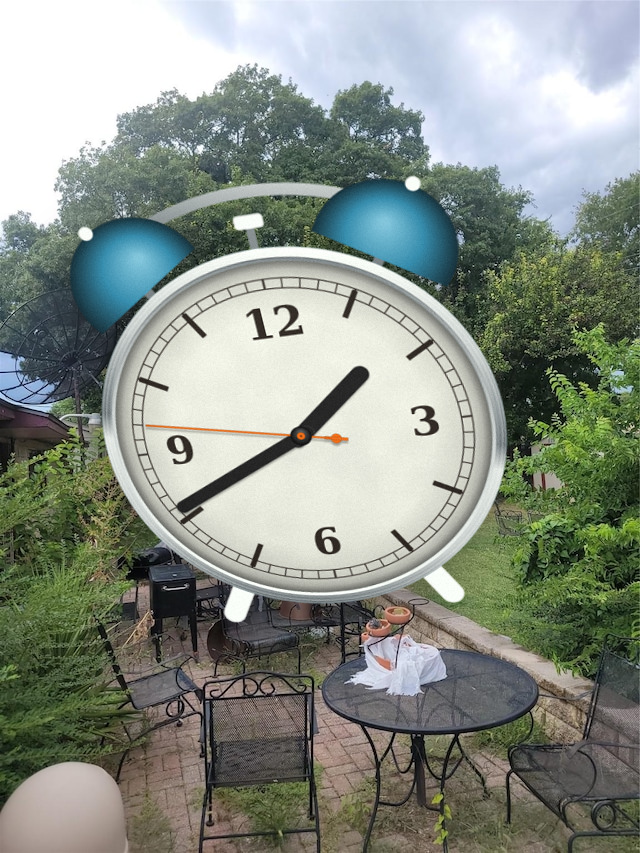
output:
1.40.47
